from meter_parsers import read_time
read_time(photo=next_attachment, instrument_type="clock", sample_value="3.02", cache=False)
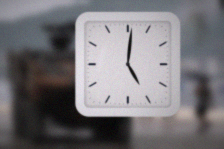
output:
5.01
